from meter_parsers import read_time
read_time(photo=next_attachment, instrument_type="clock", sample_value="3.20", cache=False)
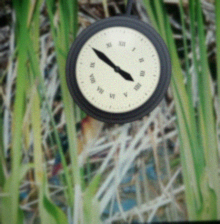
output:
3.50
